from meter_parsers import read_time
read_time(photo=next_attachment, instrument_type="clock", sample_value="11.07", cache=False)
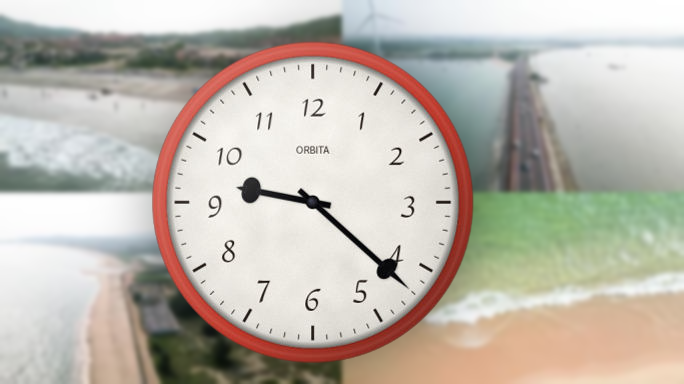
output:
9.22
